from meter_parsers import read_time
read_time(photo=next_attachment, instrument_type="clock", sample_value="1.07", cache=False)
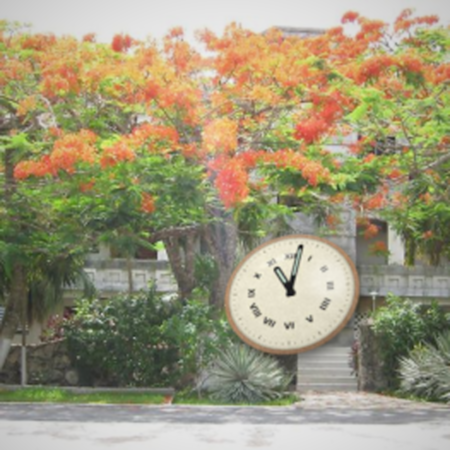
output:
11.02
